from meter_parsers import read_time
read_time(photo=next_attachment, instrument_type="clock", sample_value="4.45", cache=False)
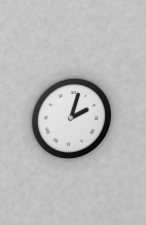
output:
2.02
